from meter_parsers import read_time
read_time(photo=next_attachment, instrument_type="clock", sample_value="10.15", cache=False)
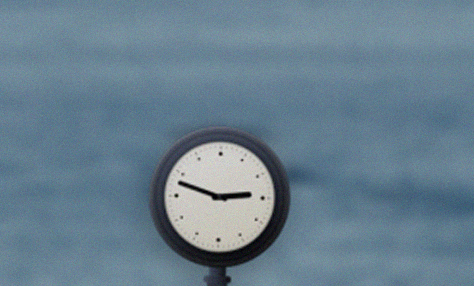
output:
2.48
